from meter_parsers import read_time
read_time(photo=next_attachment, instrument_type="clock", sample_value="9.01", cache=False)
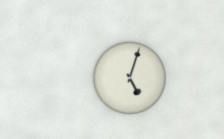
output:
5.03
